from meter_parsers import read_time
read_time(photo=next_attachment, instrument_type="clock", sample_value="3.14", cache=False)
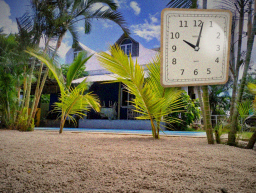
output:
10.02
